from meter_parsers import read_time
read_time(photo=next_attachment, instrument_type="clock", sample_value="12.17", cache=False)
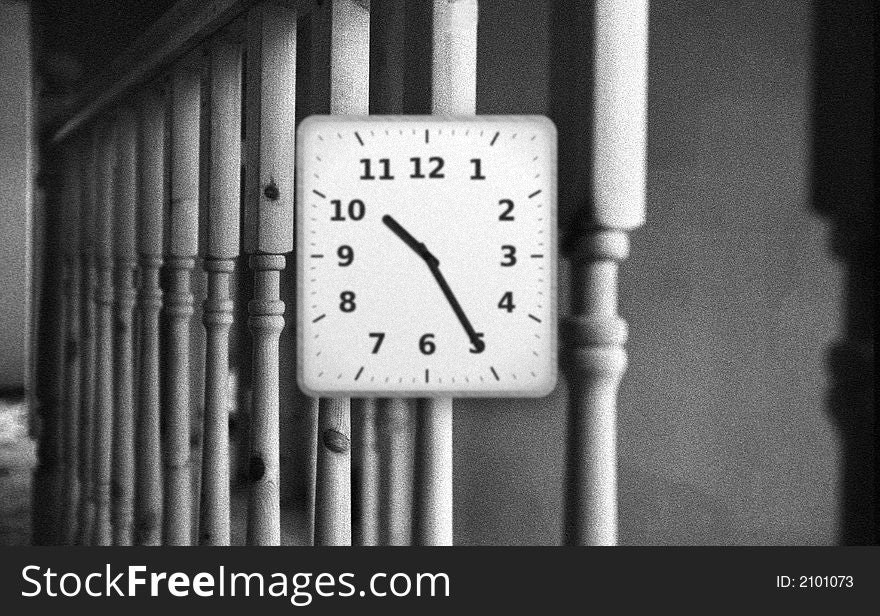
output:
10.25
